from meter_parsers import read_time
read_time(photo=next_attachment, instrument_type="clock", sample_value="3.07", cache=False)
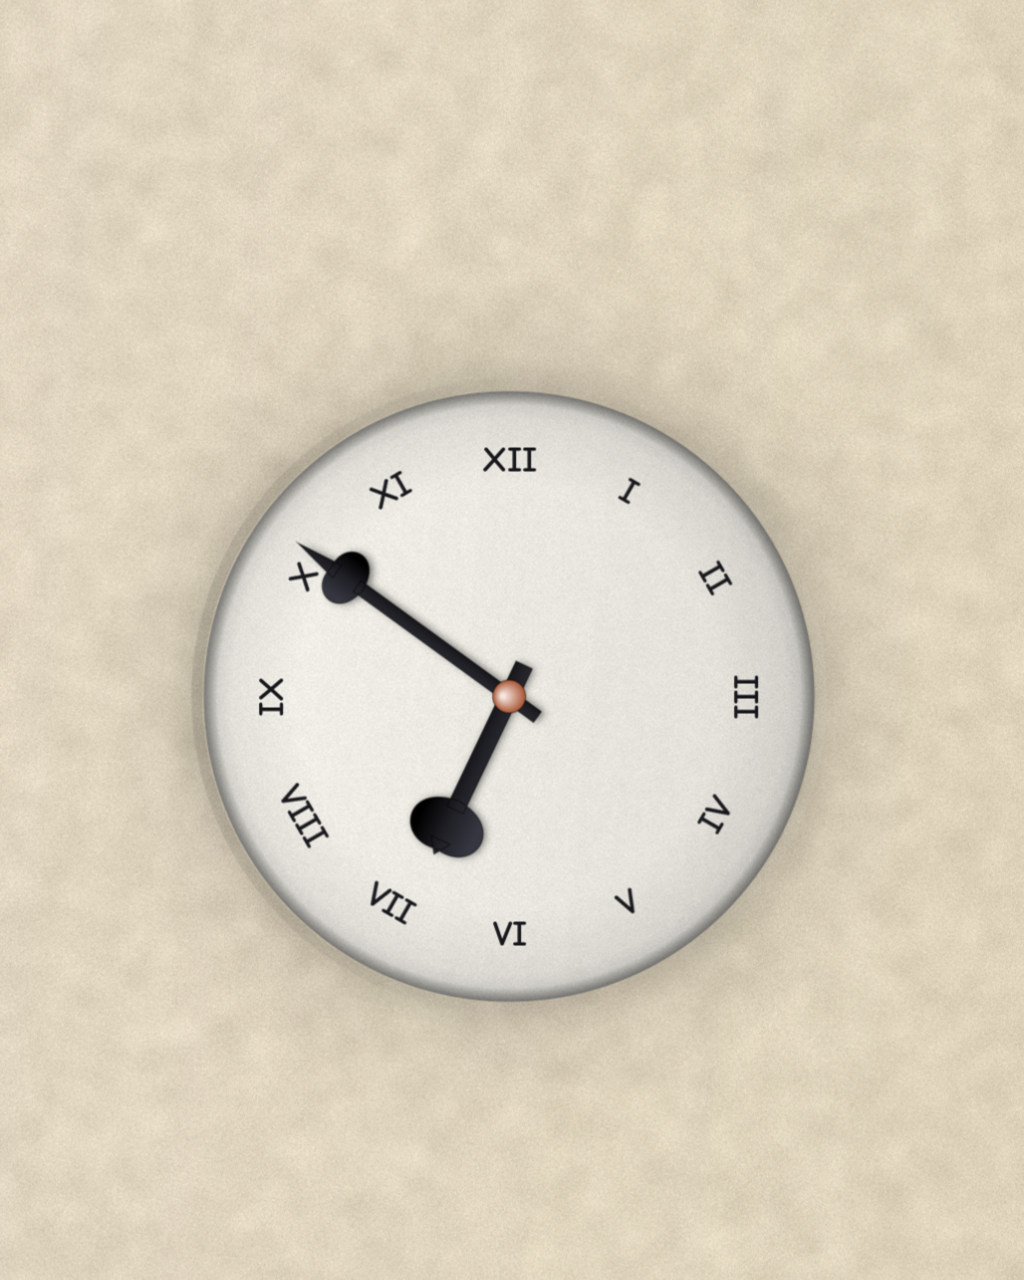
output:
6.51
